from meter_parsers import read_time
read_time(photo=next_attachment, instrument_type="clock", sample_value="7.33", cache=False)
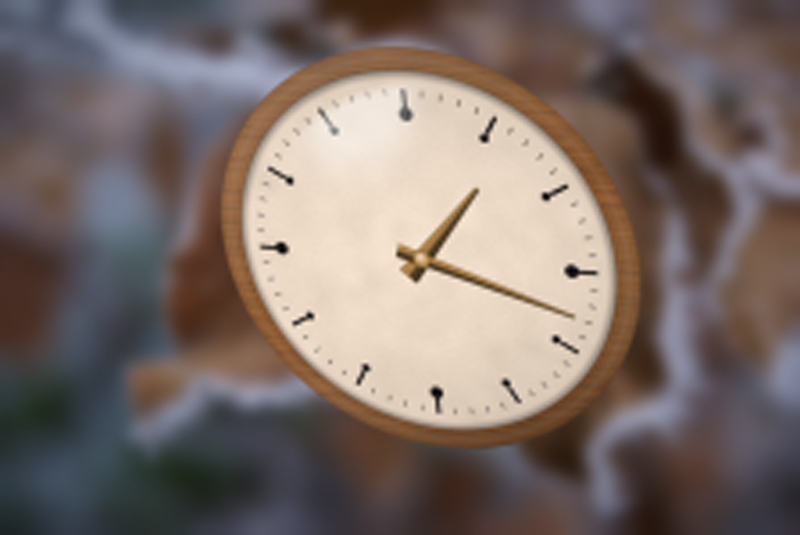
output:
1.18
